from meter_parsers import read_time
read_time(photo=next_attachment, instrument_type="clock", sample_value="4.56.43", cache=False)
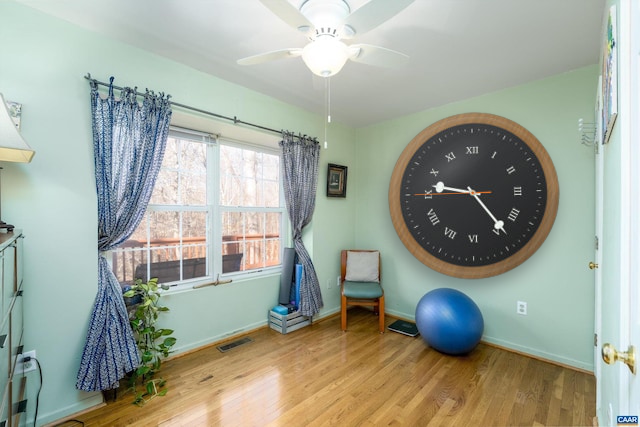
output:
9.23.45
